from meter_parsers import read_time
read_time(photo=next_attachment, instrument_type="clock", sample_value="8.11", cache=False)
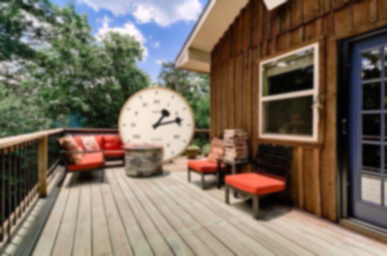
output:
1.13
